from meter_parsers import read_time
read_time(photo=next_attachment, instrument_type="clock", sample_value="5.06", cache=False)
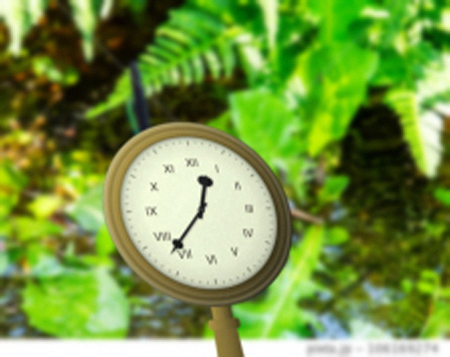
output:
12.37
